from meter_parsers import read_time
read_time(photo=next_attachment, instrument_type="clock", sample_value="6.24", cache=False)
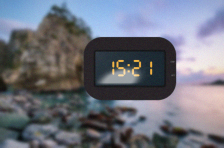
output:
15.21
